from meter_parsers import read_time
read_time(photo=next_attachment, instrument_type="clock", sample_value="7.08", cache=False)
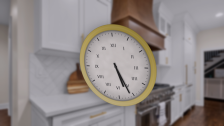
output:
5.26
